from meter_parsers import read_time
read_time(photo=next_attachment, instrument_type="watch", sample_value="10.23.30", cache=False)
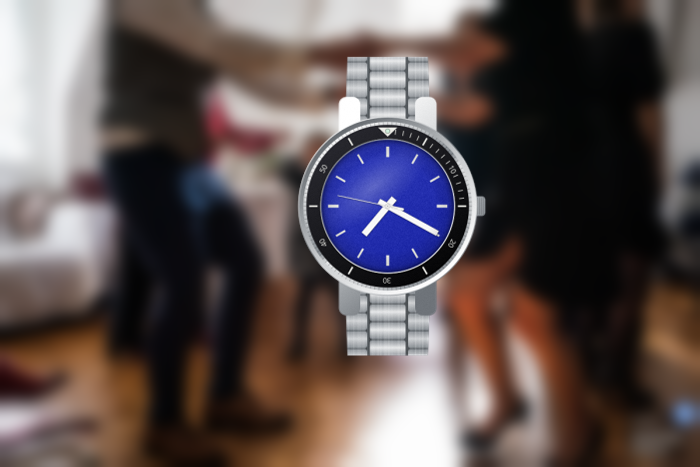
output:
7.19.47
